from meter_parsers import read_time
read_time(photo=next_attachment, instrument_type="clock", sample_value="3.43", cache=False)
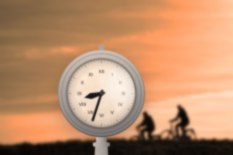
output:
8.33
